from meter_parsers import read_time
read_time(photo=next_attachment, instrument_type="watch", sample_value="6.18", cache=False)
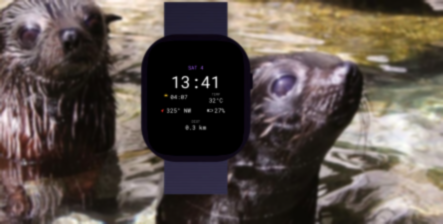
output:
13.41
